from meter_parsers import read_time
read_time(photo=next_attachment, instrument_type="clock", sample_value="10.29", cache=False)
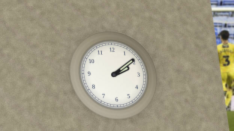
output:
2.09
